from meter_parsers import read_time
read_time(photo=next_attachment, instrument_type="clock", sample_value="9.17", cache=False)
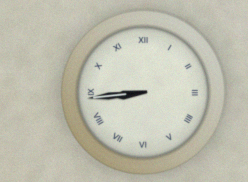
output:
8.44
